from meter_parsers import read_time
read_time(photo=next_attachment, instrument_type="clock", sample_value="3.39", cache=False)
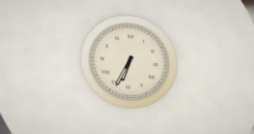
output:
6.34
